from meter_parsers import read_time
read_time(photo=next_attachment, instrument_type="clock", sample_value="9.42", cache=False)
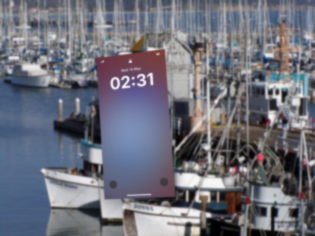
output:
2.31
